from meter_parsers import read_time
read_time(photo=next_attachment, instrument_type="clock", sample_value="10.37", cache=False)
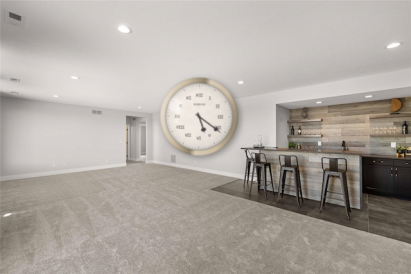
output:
5.21
